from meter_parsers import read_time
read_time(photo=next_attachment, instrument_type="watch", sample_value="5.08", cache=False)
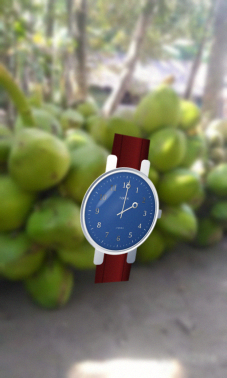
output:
2.01
